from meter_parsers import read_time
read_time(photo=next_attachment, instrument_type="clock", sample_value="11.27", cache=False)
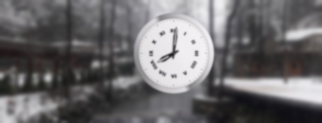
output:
8.01
